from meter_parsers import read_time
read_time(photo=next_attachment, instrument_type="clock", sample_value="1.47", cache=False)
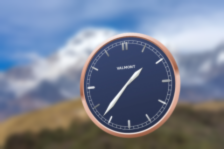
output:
1.37
